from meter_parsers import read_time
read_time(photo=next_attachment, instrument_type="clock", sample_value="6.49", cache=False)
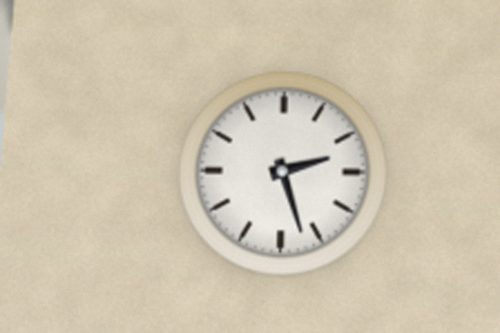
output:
2.27
